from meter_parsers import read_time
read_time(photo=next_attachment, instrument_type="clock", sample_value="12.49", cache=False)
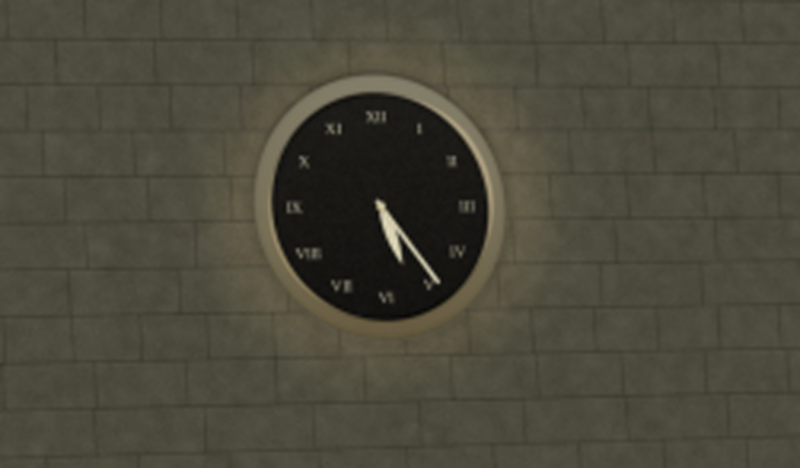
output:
5.24
